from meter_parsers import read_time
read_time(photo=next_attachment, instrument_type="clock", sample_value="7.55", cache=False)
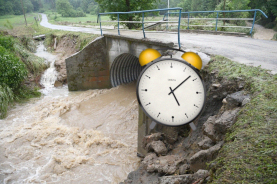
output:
5.08
